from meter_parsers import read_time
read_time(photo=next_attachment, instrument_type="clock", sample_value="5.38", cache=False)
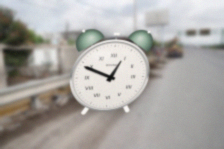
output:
12.49
